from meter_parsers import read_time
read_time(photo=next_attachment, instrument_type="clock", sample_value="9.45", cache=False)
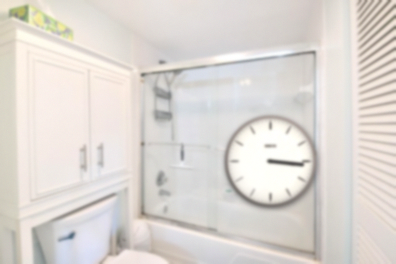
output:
3.16
